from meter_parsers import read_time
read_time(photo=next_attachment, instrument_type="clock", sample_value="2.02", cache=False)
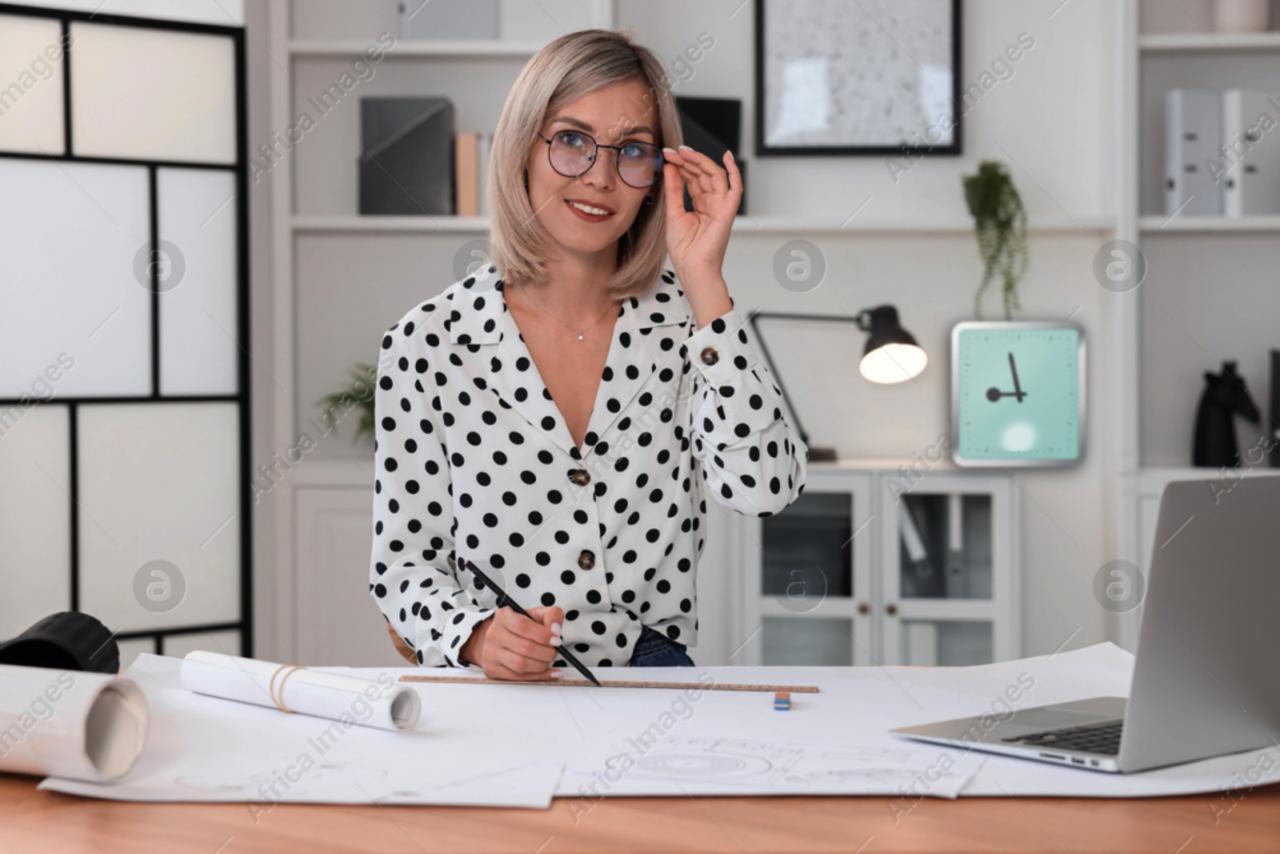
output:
8.58
